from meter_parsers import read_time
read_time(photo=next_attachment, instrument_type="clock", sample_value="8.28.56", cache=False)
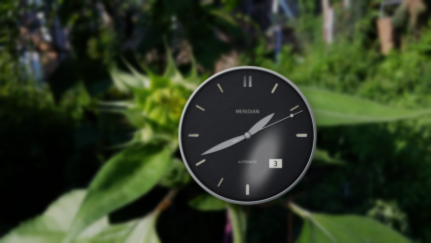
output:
1.41.11
